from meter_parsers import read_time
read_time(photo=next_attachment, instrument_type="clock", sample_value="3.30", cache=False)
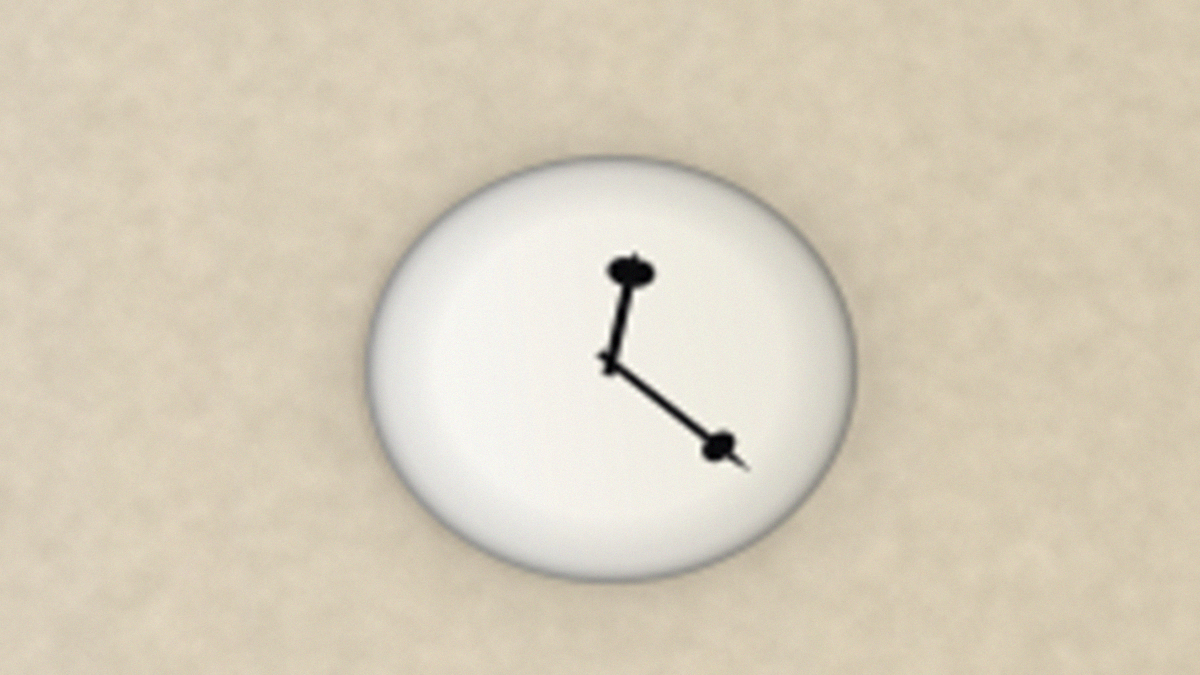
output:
12.22
